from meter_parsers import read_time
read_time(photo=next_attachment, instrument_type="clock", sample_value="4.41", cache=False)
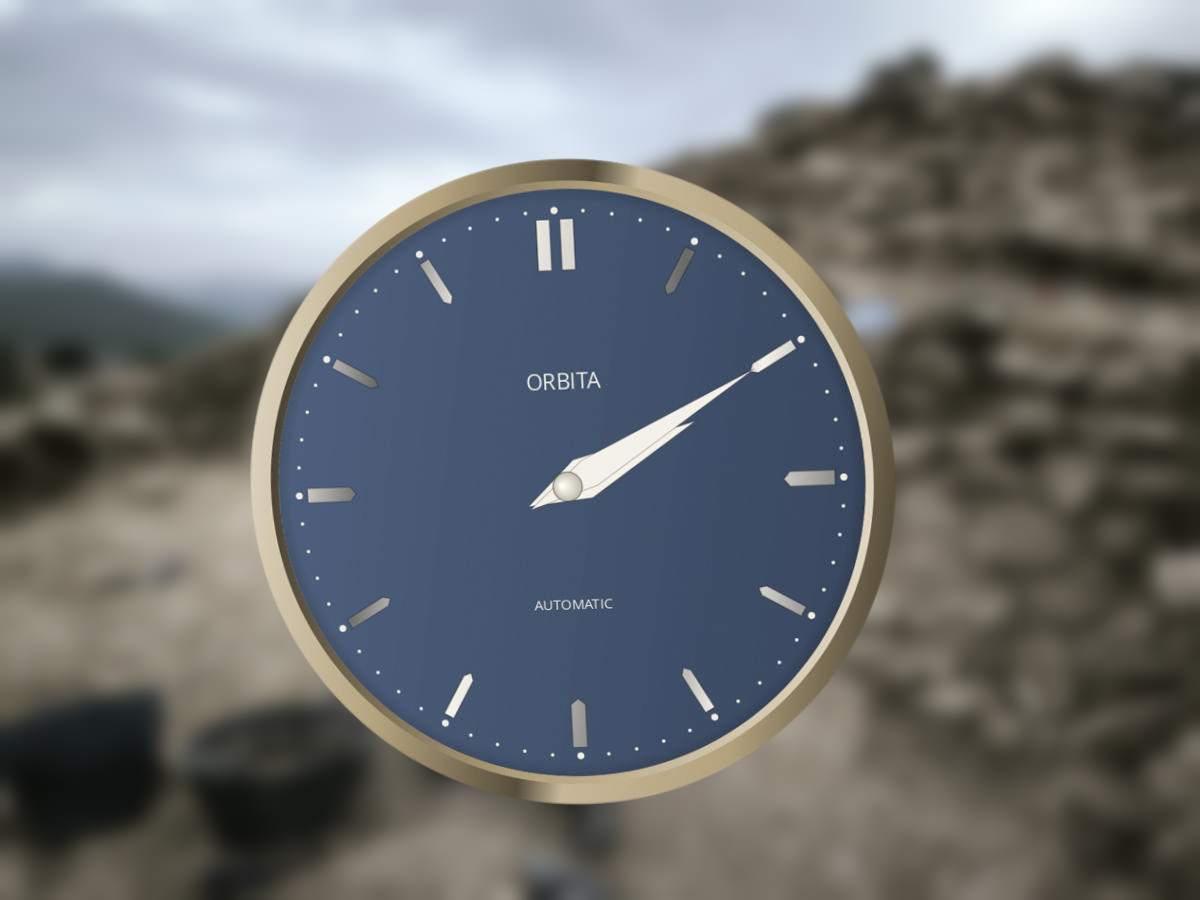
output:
2.10
